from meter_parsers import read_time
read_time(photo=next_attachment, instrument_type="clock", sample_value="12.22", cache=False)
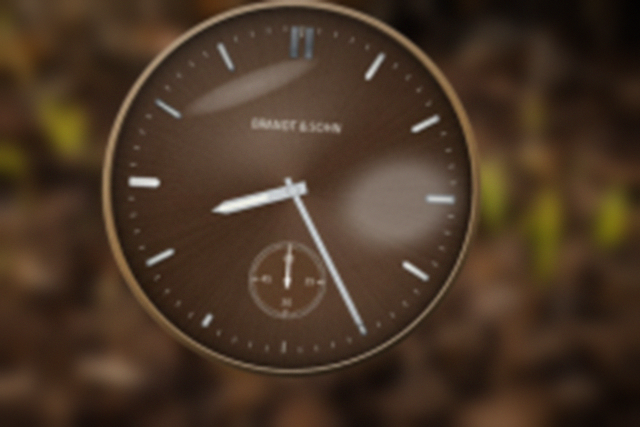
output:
8.25
